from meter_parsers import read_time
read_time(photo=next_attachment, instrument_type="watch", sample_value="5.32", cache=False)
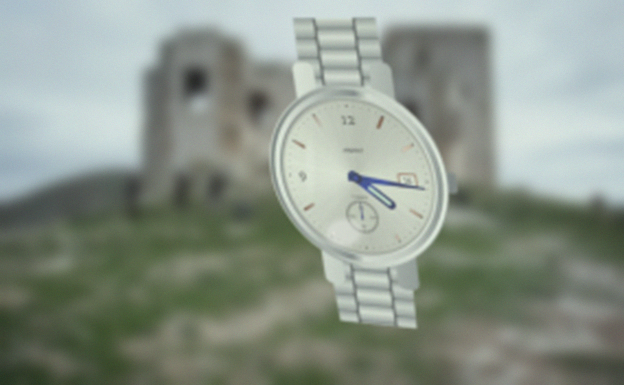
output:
4.16
